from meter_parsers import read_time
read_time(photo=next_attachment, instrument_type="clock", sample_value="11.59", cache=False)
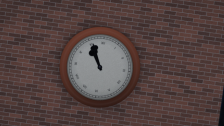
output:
10.56
